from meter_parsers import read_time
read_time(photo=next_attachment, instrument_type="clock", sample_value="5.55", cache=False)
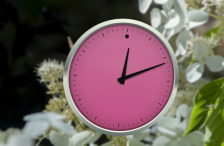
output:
12.11
